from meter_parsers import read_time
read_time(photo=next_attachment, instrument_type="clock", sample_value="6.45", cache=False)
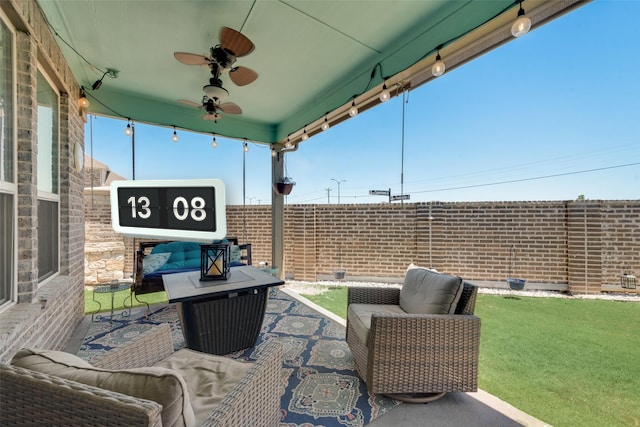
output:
13.08
